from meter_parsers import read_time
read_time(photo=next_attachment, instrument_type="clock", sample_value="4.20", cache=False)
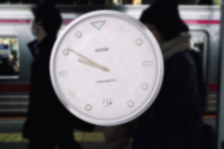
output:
9.51
